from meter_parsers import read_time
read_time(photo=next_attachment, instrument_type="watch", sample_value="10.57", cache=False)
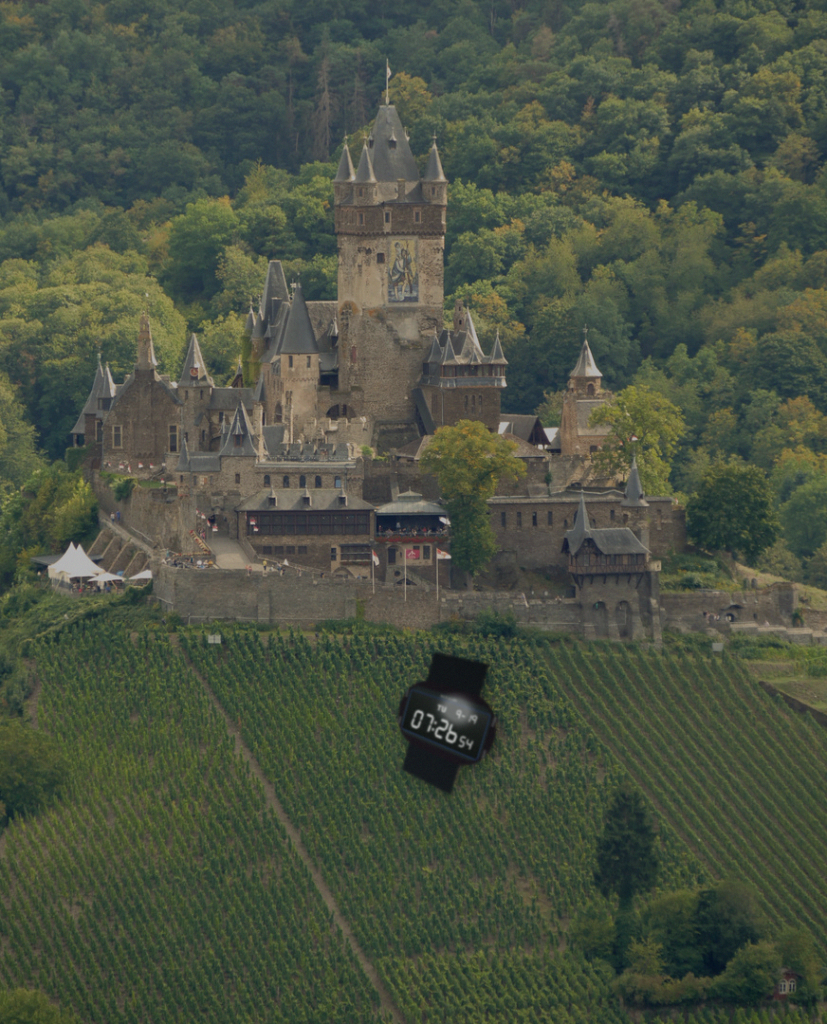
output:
7.26
